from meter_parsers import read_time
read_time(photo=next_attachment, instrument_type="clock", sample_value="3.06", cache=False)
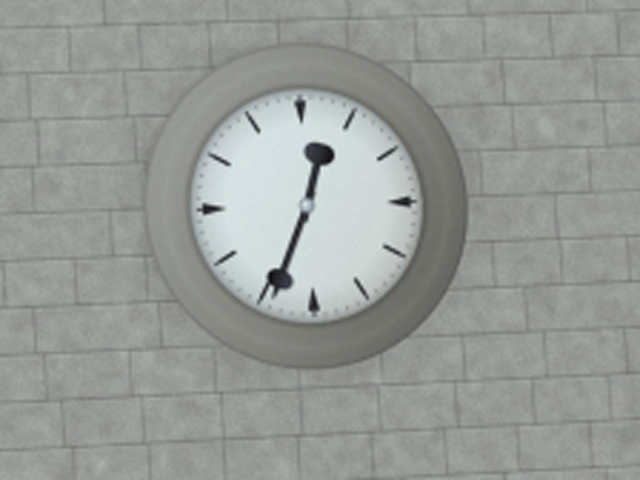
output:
12.34
